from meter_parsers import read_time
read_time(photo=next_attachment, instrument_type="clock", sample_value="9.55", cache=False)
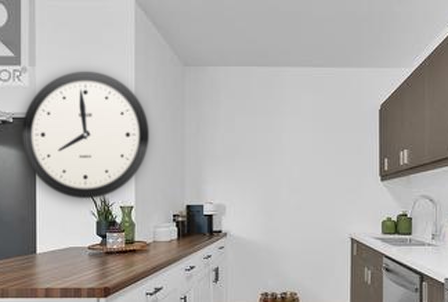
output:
7.59
